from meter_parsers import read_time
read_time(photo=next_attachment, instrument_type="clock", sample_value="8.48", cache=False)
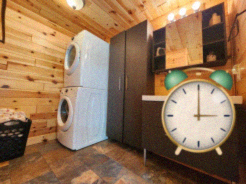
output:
3.00
